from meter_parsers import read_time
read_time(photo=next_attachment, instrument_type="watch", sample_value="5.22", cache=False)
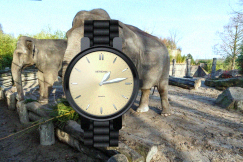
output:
1.13
